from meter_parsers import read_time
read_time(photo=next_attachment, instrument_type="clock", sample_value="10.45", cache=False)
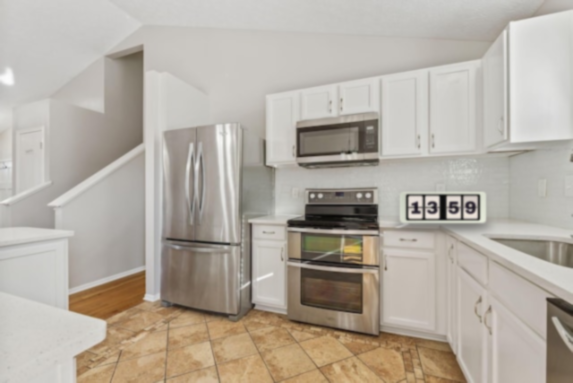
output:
13.59
